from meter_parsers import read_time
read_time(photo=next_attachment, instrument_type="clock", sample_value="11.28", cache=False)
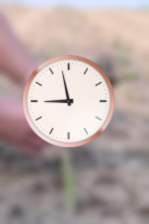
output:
8.58
